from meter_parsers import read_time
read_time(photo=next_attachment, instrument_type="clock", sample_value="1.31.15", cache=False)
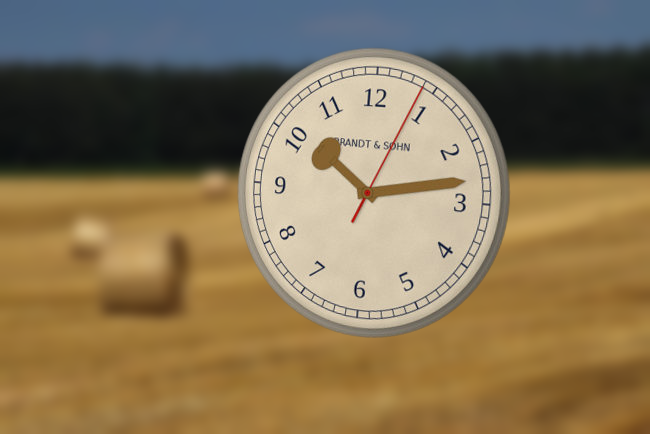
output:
10.13.04
